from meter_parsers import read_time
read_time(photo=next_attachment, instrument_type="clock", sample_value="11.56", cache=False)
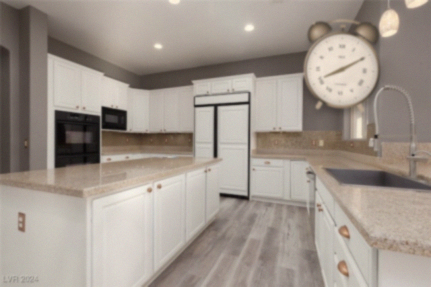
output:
8.10
